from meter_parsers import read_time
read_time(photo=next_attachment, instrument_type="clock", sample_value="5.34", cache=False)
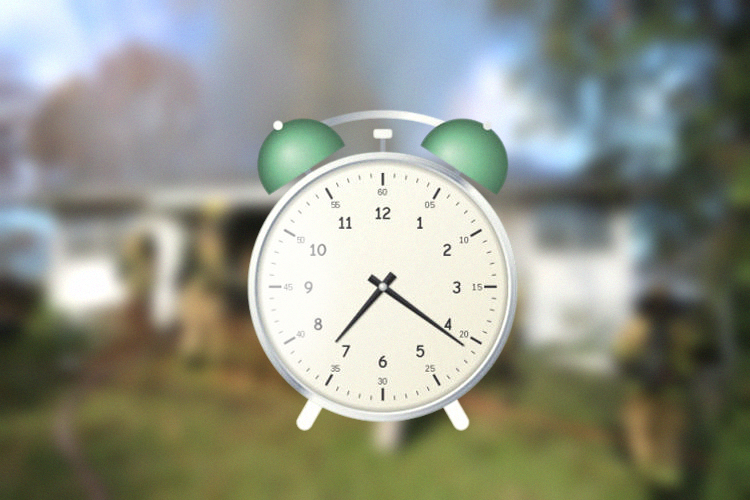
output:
7.21
